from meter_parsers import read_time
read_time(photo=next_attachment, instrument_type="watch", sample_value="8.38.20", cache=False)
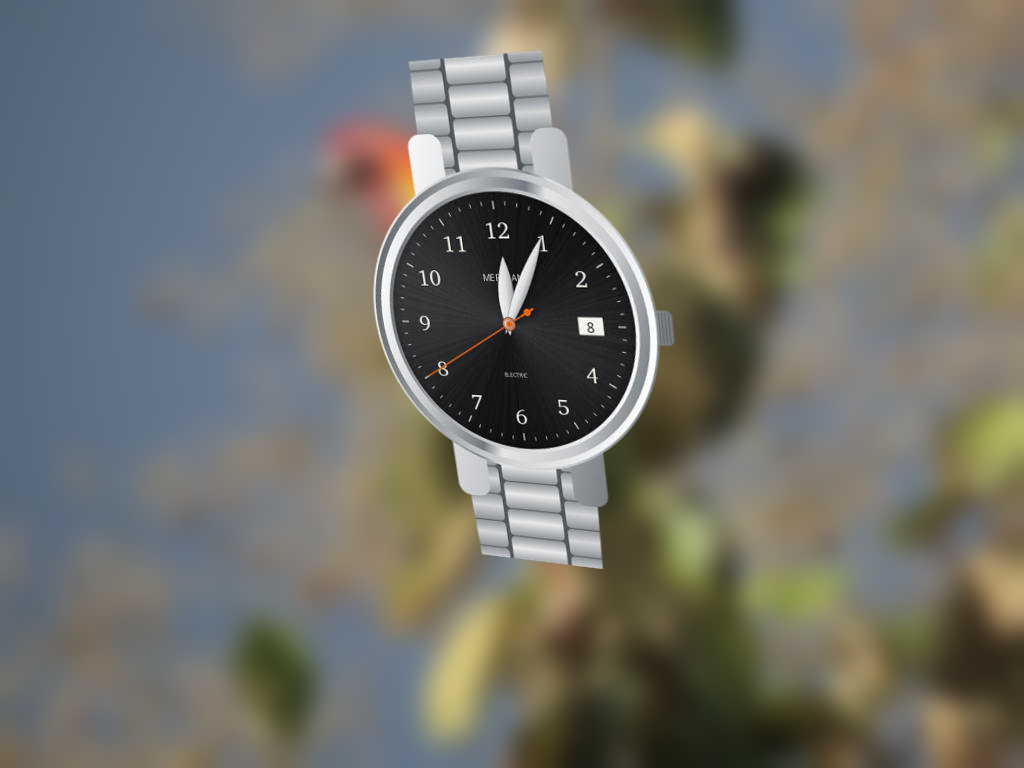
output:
12.04.40
